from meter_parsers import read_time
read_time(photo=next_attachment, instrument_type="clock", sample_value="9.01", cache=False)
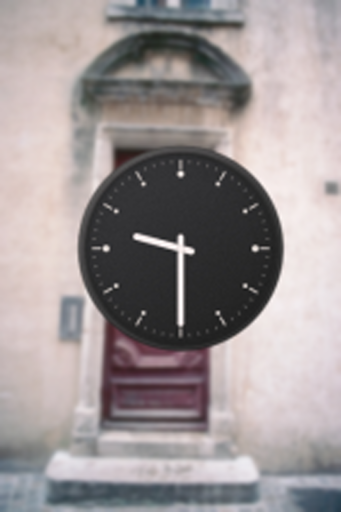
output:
9.30
